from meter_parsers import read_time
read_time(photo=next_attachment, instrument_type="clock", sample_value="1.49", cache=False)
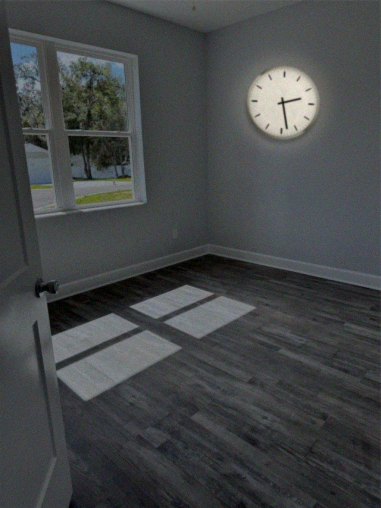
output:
2.28
